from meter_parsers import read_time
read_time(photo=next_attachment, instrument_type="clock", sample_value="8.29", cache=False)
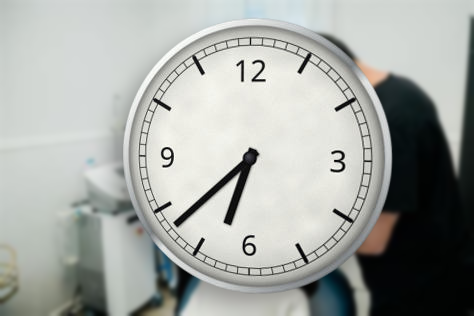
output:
6.38
